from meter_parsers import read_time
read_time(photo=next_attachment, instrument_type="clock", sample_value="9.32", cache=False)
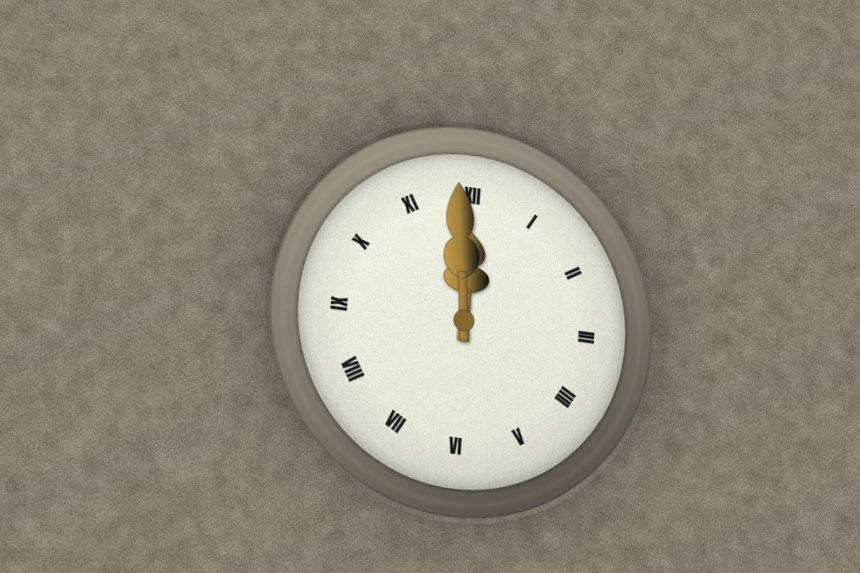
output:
11.59
